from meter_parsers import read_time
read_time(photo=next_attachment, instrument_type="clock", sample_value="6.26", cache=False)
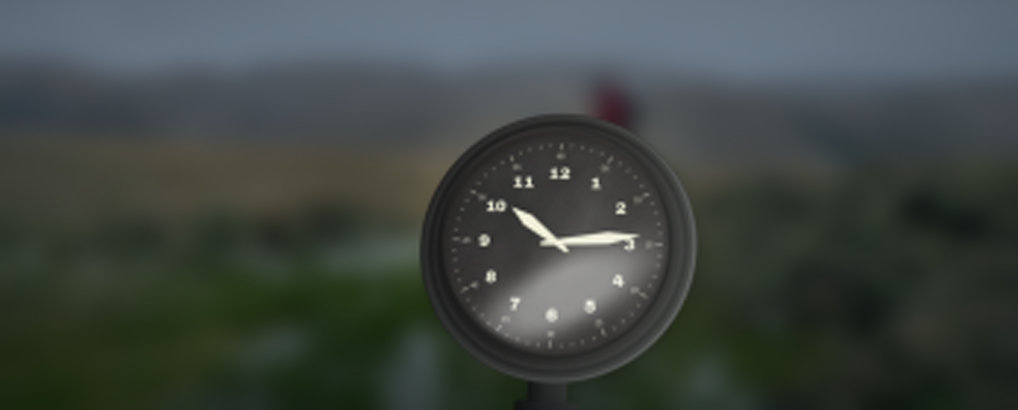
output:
10.14
